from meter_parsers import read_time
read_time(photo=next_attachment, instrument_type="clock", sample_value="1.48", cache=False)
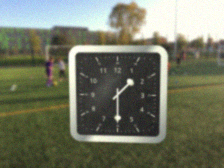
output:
1.30
